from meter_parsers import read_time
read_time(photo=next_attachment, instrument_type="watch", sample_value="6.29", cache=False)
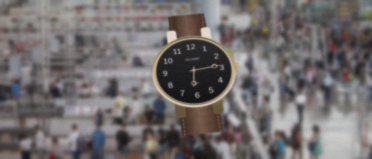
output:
6.14
